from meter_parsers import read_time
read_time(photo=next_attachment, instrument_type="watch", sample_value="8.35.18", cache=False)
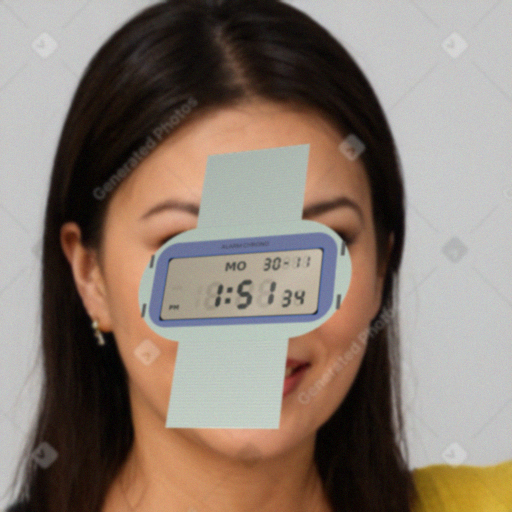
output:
1.51.34
